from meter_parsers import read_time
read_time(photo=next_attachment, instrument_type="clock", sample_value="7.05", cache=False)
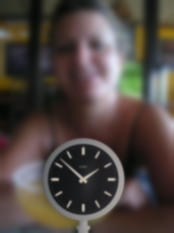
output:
1.52
